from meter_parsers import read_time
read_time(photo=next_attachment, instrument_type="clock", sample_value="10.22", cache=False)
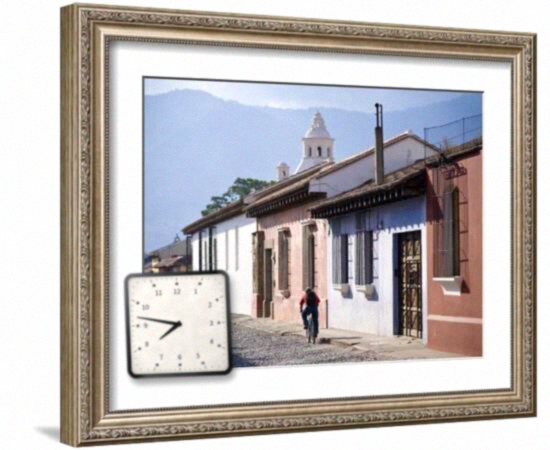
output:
7.47
